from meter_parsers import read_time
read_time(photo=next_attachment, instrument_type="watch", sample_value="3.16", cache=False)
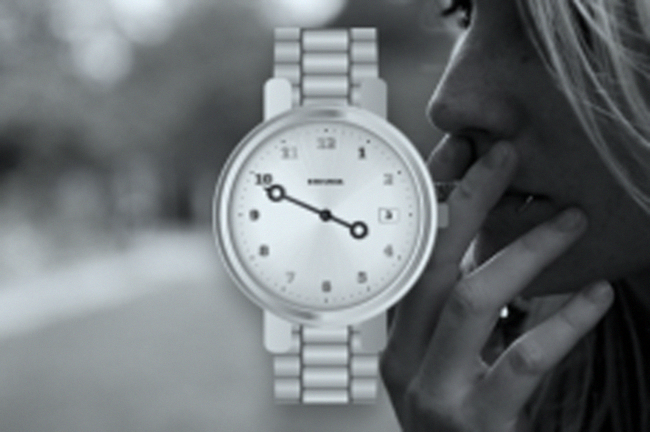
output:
3.49
